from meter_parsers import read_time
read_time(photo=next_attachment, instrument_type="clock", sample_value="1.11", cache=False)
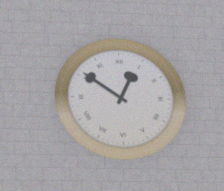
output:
12.51
